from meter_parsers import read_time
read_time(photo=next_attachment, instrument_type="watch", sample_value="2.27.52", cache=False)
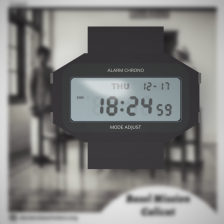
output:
18.24.59
